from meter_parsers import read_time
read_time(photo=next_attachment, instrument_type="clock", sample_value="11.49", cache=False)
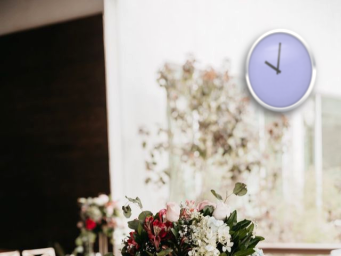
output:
10.01
